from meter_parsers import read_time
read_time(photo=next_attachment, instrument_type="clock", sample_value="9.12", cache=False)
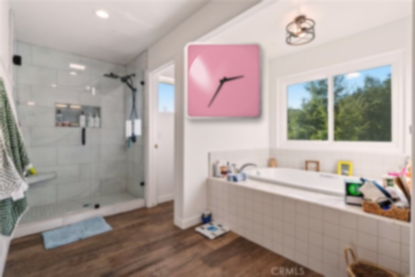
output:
2.35
